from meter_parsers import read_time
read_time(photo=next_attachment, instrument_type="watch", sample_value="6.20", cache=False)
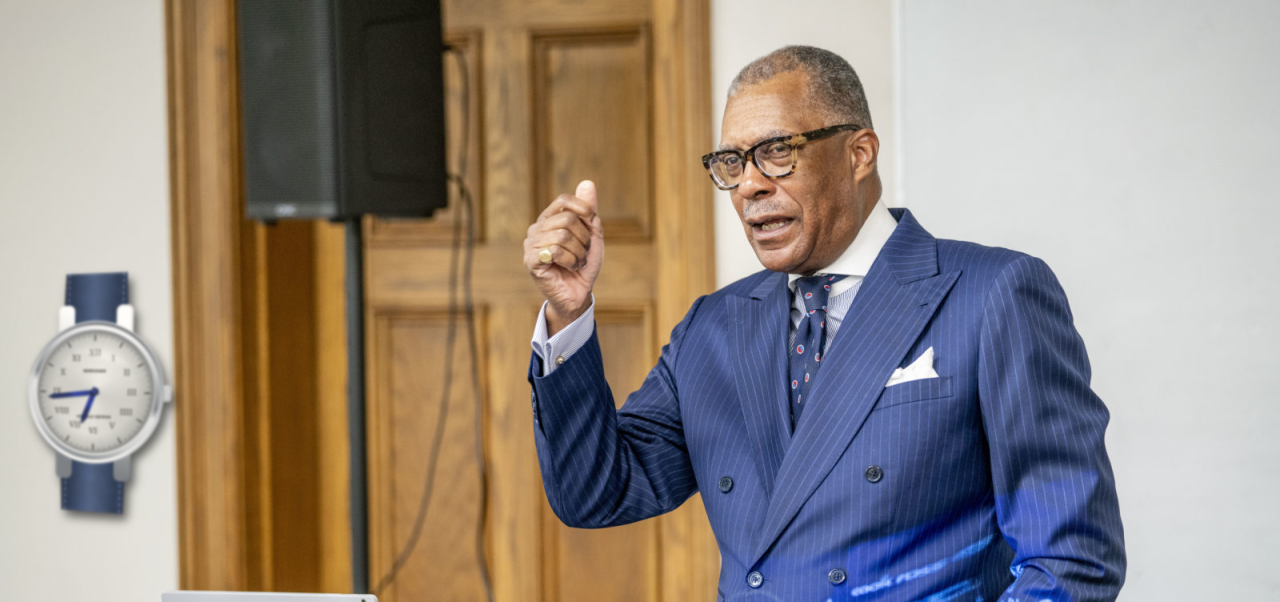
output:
6.44
